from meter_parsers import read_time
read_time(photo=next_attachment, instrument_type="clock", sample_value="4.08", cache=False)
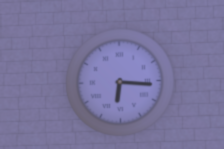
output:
6.16
